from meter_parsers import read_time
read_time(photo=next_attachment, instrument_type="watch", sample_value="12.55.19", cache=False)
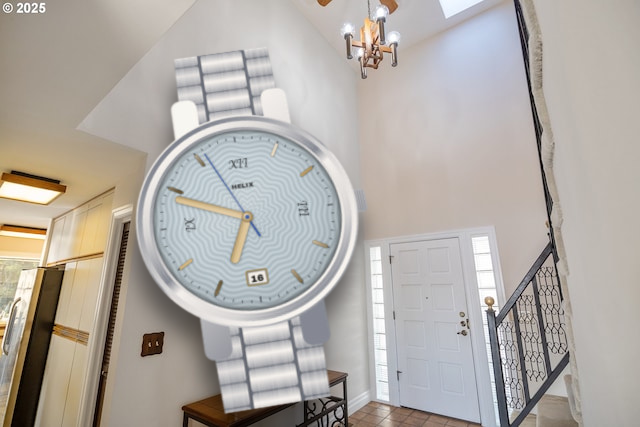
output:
6.48.56
